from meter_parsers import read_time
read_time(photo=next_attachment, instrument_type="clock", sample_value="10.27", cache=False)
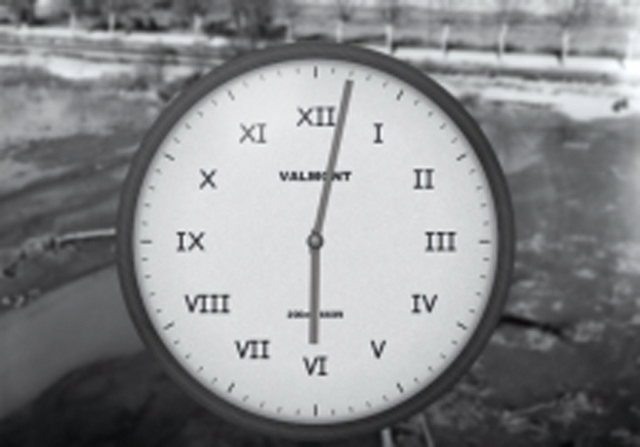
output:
6.02
